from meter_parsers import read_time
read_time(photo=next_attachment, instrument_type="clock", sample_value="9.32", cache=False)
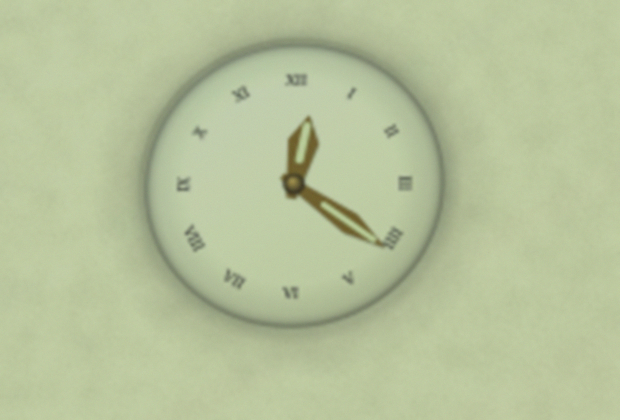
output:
12.21
